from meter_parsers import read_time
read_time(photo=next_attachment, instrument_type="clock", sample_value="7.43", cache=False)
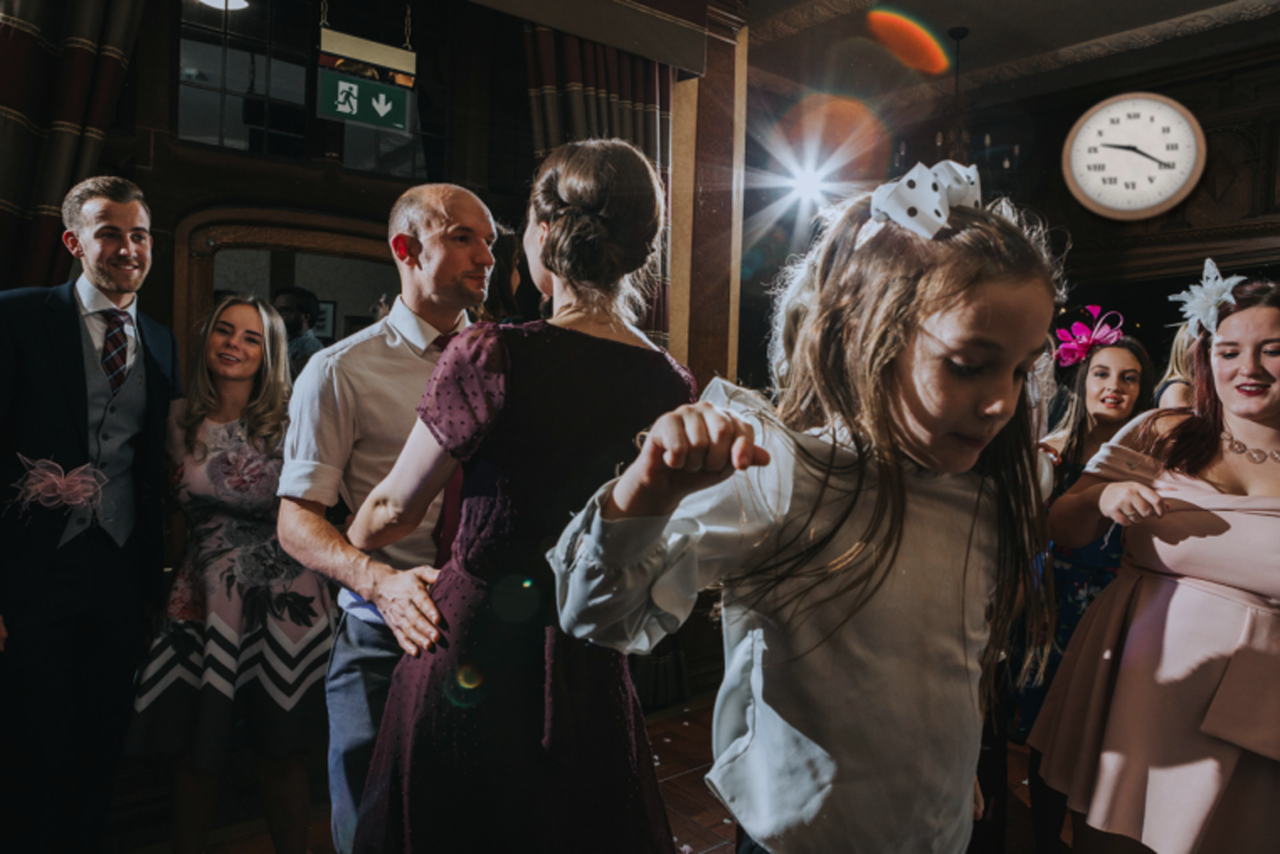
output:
9.20
